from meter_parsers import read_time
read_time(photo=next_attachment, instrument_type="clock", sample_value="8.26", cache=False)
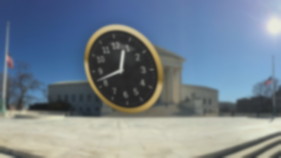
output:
12.42
